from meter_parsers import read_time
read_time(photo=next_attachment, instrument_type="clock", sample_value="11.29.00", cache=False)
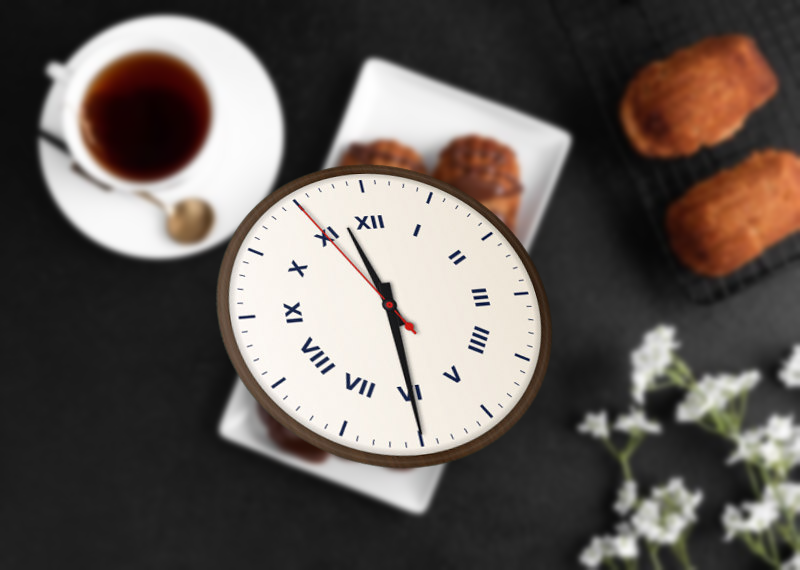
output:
11.29.55
